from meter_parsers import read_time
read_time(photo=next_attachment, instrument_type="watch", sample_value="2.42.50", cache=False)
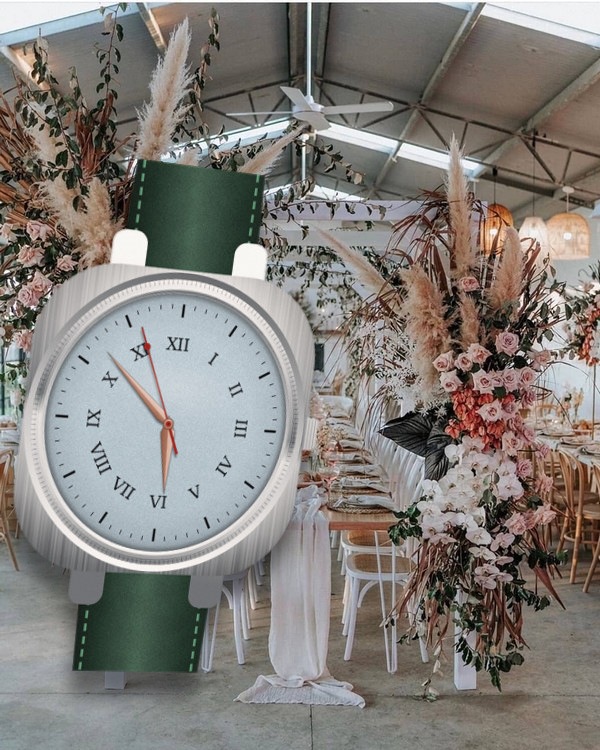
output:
5.51.56
